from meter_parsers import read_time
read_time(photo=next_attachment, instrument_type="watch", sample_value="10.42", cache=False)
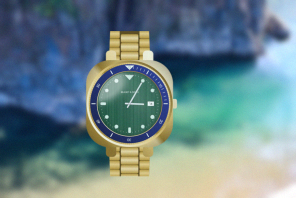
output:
3.05
